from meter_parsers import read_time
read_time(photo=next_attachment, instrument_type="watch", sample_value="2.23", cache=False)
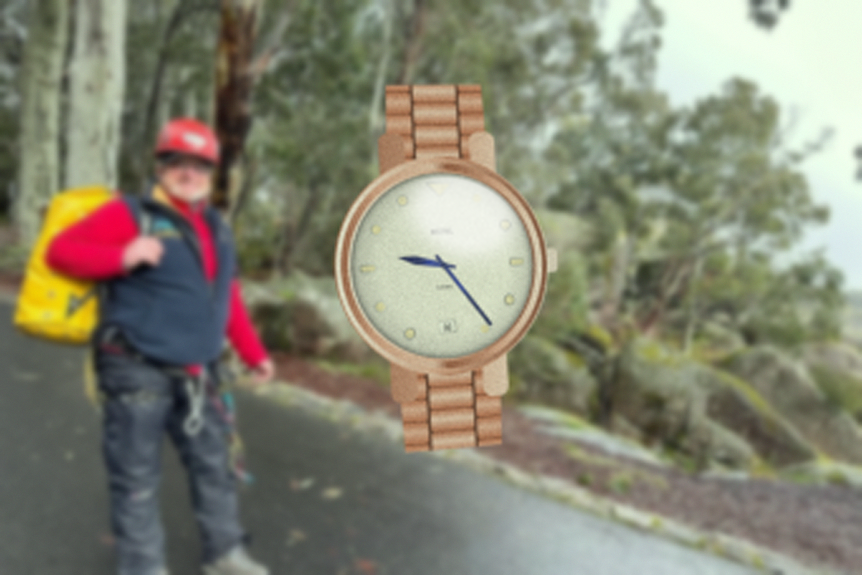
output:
9.24
